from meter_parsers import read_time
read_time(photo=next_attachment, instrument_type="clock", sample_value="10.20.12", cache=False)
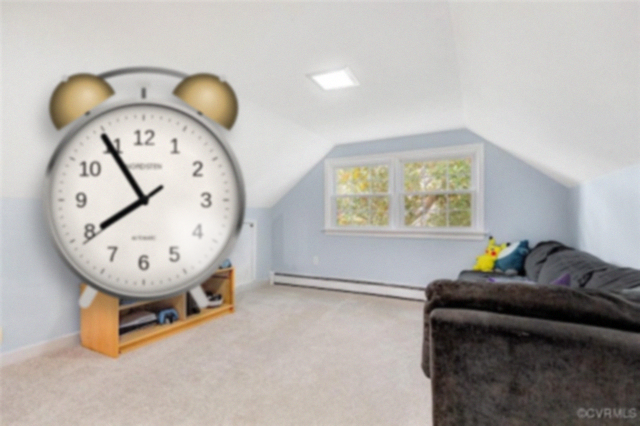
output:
7.54.39
